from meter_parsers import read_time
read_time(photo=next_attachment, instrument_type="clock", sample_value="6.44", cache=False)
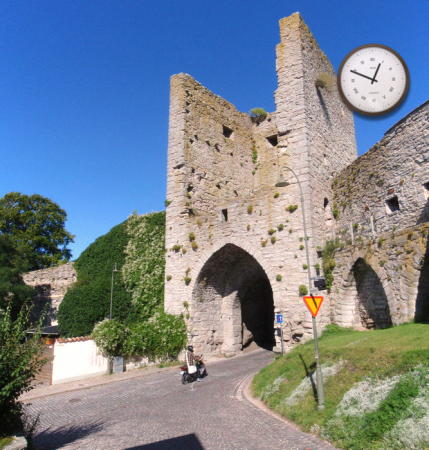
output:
12.49
